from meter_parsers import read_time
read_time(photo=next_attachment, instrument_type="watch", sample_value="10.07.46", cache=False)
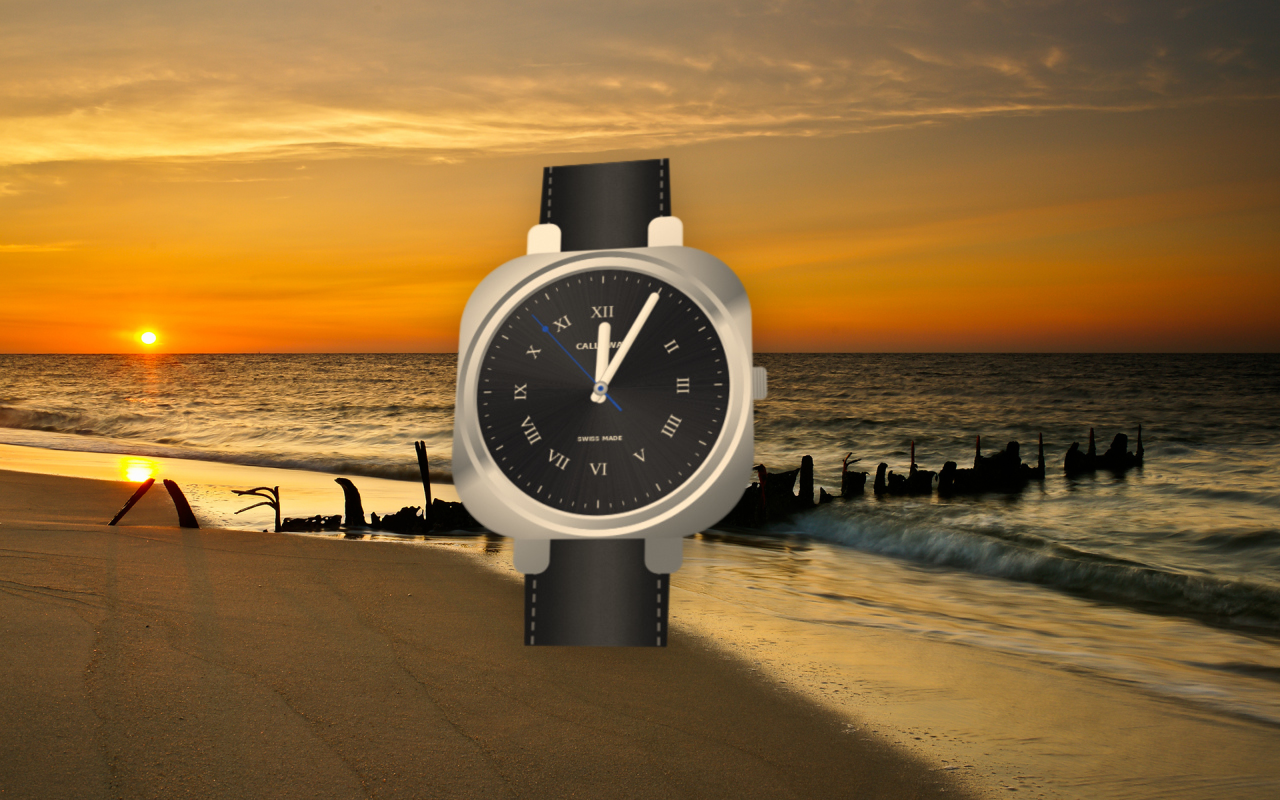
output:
12.04.53
